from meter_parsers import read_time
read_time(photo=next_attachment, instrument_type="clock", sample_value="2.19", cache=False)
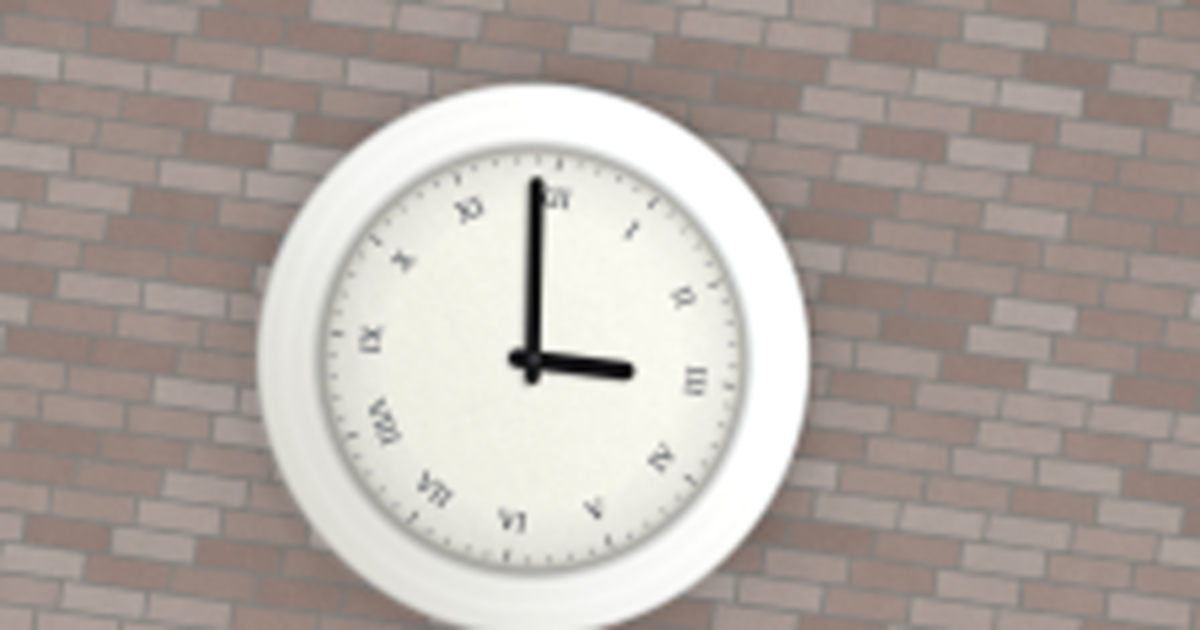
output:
2.59
